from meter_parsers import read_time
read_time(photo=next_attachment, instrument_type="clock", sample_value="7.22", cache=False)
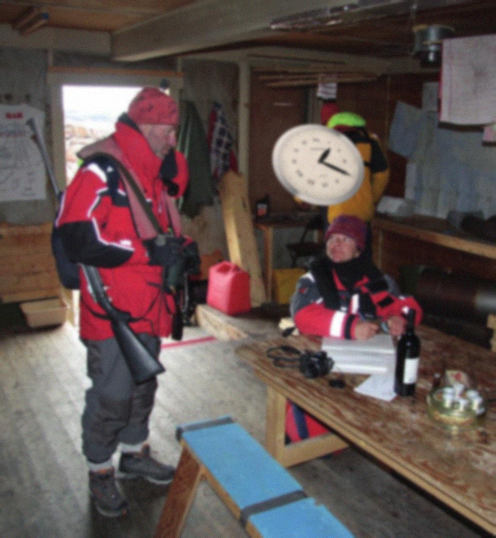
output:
1.20
